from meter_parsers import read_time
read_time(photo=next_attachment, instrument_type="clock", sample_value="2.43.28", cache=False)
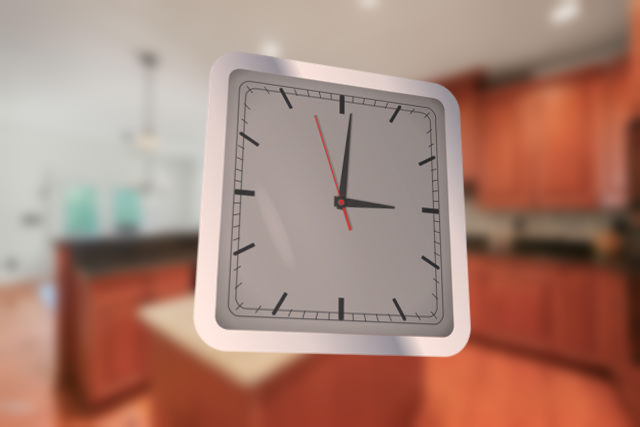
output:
3.00.57
